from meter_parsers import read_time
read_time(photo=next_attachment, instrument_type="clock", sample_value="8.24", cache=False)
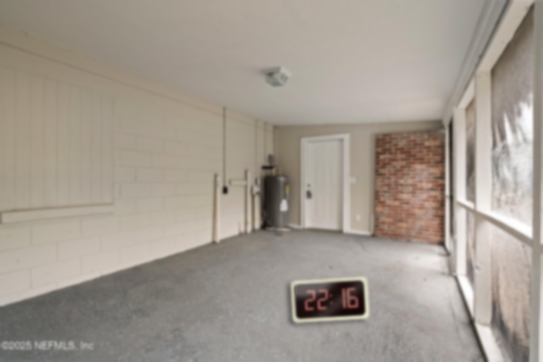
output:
22.16
